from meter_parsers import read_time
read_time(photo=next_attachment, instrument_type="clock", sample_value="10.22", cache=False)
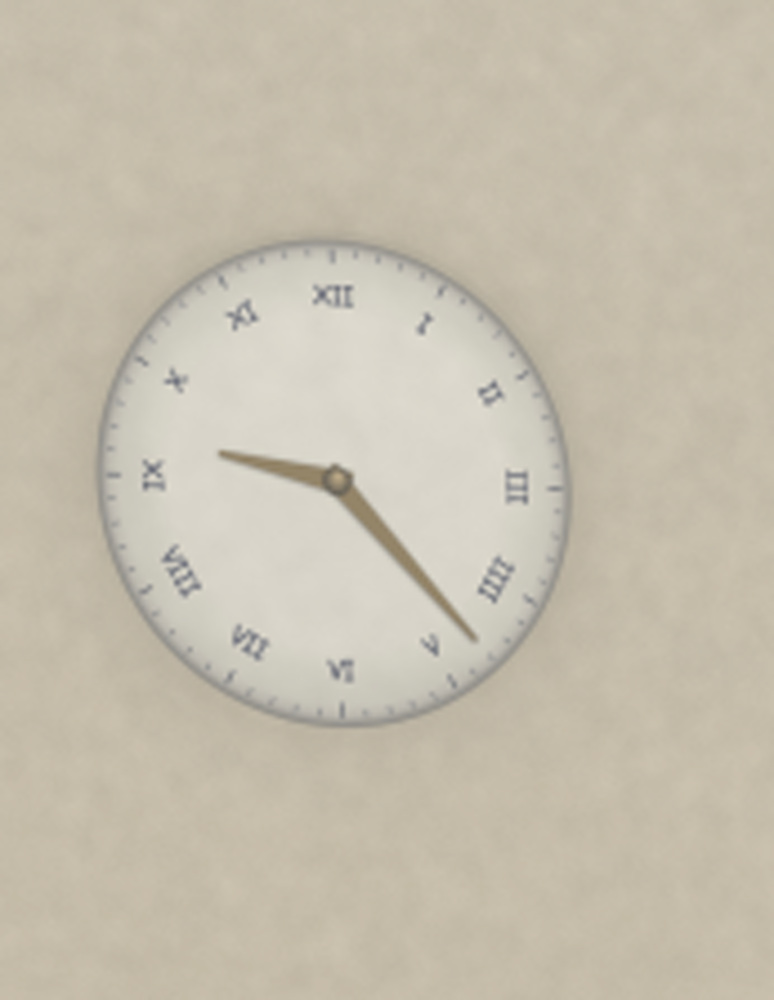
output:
9.23
